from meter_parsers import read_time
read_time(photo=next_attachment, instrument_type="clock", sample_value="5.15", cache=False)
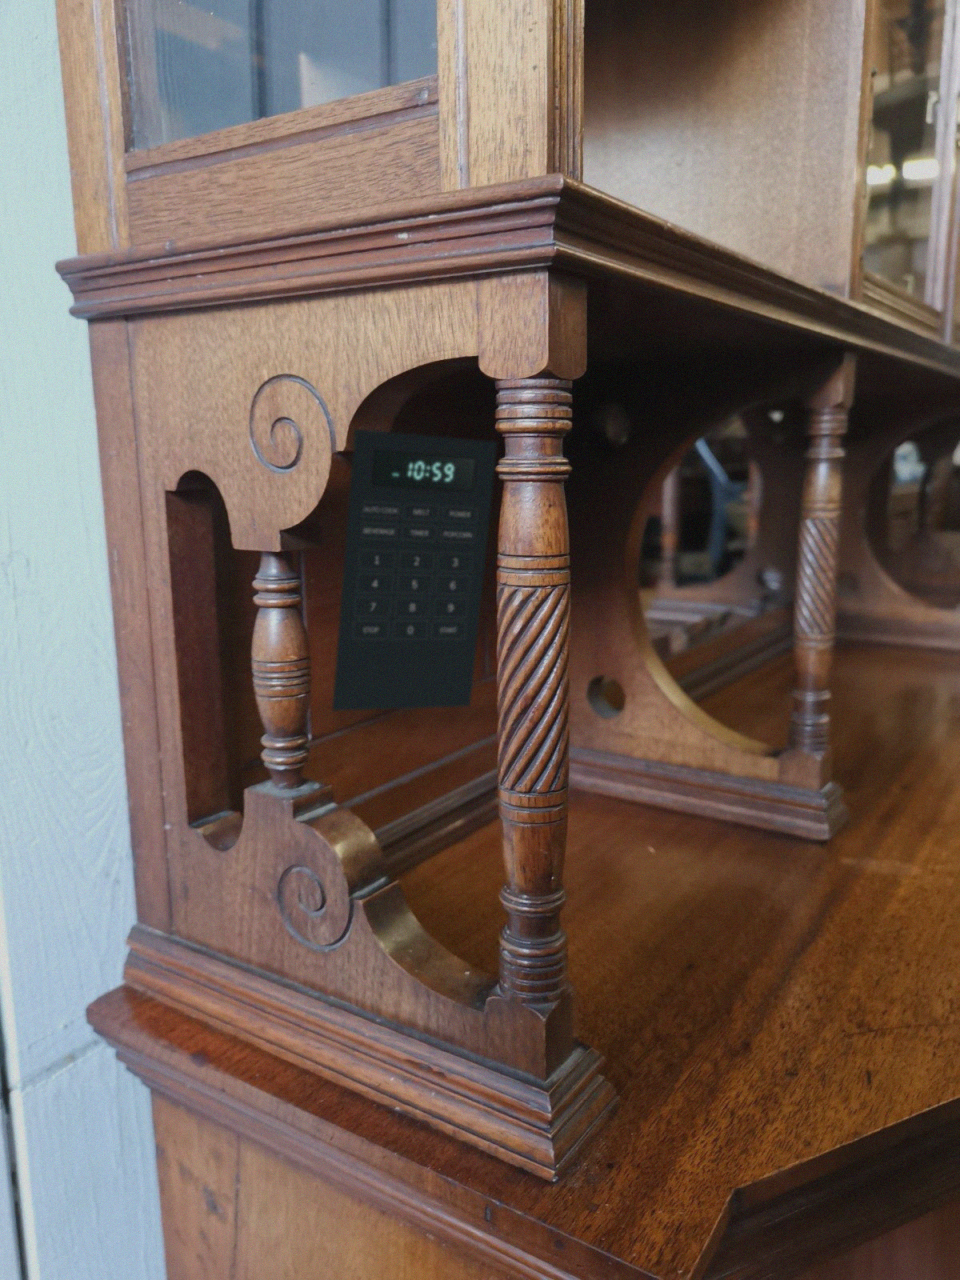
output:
10.59
